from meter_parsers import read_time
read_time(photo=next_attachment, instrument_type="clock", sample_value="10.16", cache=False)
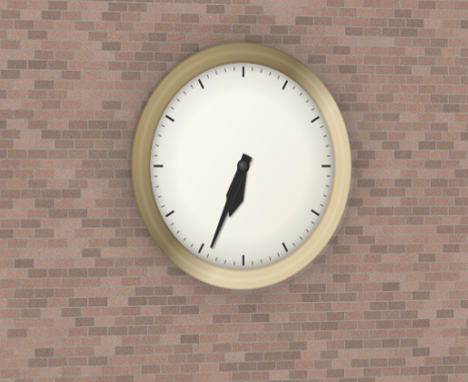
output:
6.34
